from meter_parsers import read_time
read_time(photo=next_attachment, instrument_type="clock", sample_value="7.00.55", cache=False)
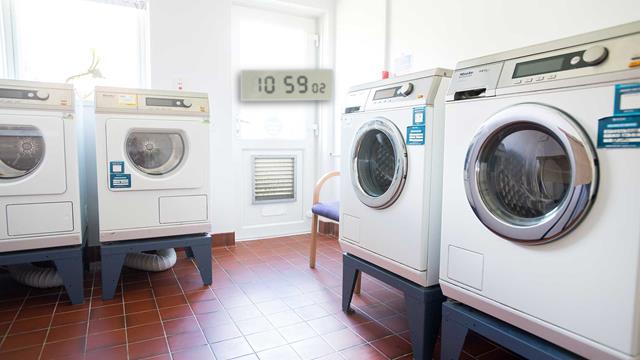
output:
10.59.02
